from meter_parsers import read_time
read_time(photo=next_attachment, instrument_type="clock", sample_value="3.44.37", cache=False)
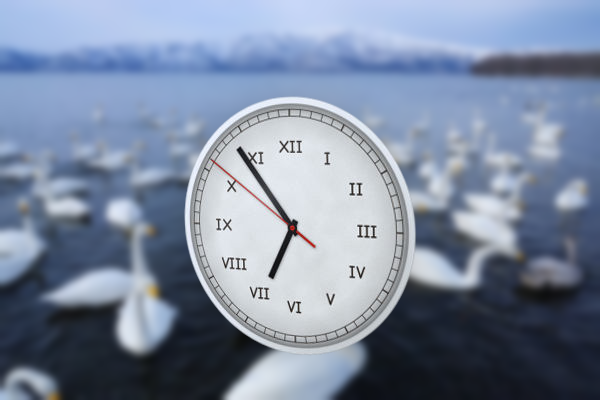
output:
6.53.51
